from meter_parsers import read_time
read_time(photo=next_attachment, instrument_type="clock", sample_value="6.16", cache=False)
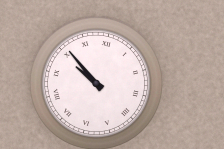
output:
9.51
